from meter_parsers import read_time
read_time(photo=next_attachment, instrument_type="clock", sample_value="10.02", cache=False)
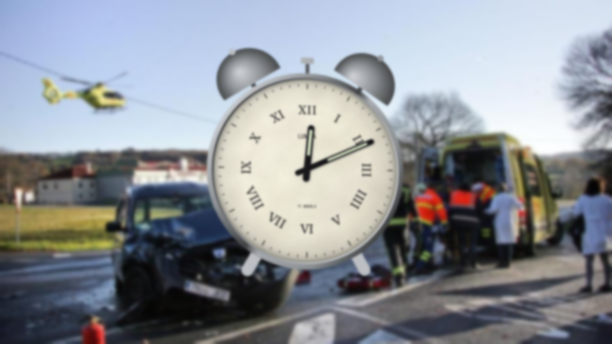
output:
12.11
